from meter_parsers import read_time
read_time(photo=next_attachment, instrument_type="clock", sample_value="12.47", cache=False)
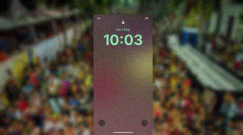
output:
10.03
